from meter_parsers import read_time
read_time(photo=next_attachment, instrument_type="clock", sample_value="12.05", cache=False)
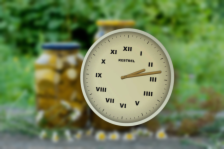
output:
2.13
